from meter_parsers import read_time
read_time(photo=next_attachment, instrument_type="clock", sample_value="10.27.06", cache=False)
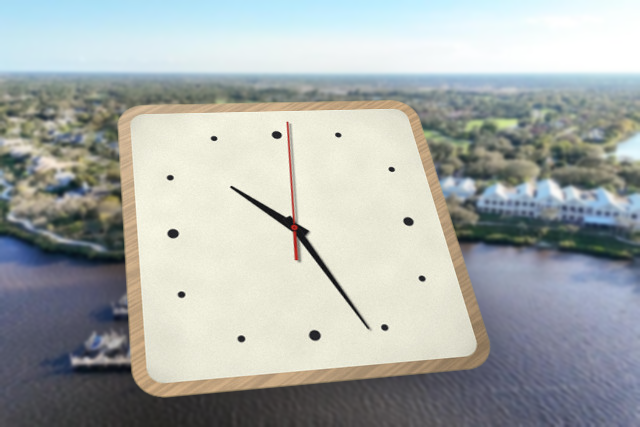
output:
10.26.01
